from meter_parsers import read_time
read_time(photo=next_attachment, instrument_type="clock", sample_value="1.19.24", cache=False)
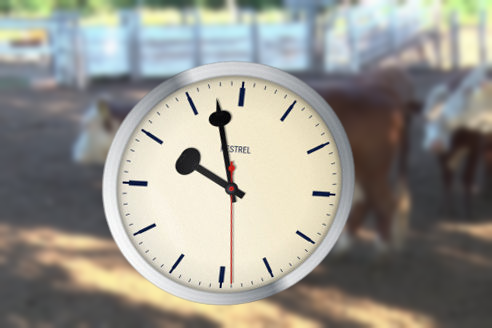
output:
9.57.29
